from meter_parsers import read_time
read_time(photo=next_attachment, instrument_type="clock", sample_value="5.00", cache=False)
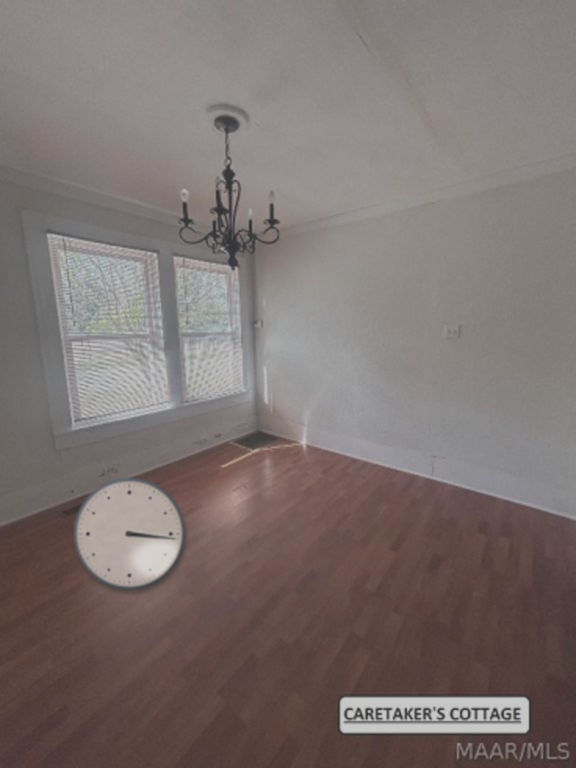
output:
3.16
